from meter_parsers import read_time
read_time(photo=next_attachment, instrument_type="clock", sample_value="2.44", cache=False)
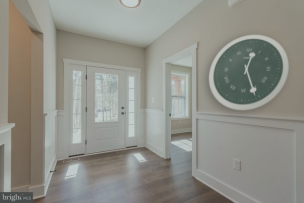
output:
12.26
